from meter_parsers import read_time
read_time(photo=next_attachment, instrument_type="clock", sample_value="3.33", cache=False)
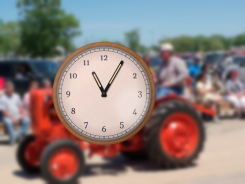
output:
11.05
